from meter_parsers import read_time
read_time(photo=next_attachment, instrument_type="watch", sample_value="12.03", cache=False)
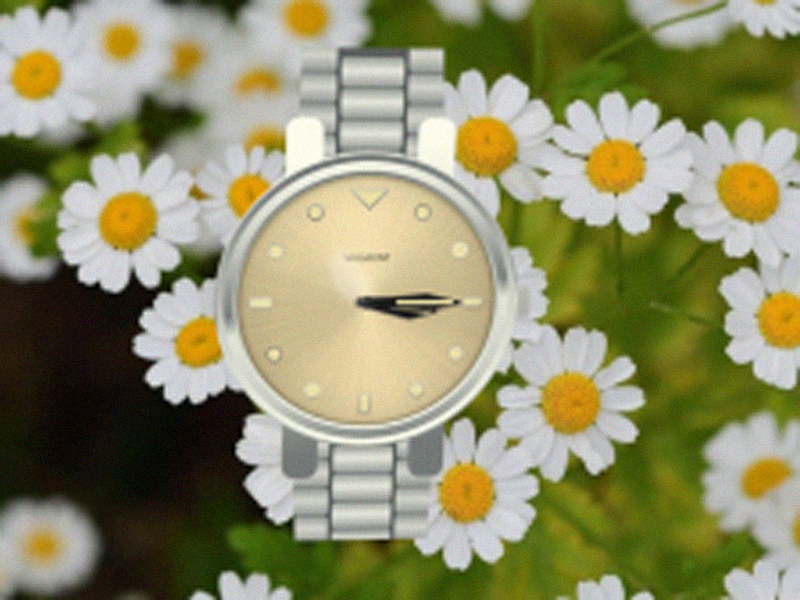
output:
3.15
